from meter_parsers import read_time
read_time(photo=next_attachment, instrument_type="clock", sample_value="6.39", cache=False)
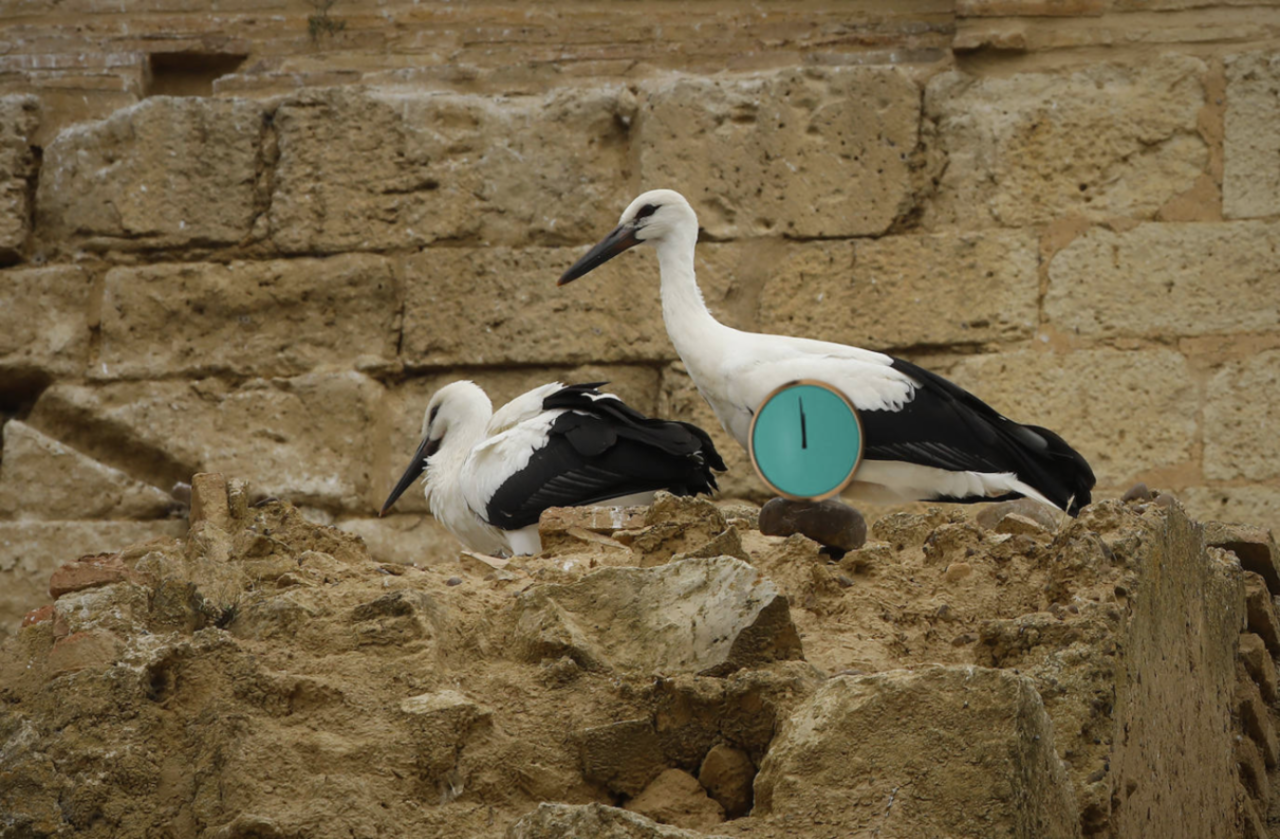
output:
11.59
